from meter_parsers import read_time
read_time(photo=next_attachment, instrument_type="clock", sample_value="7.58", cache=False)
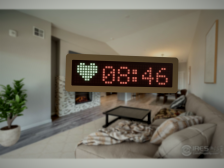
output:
8.46
